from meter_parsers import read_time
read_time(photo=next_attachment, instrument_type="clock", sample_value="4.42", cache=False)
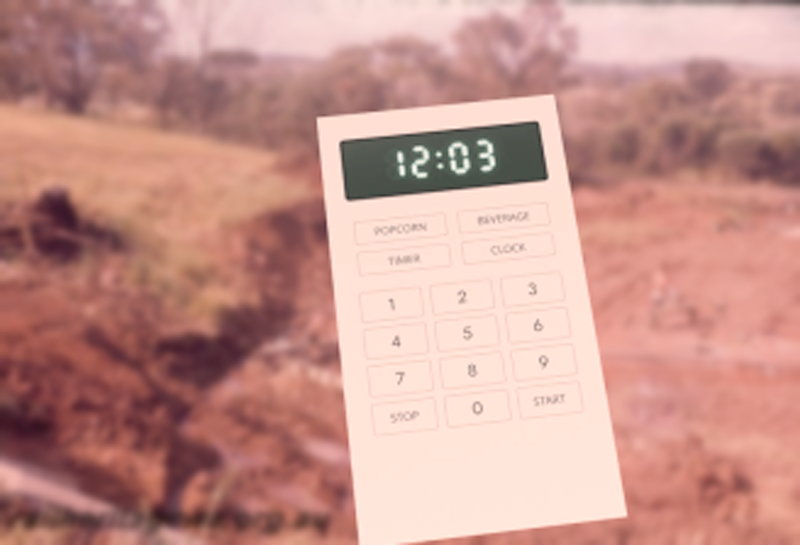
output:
12.03
